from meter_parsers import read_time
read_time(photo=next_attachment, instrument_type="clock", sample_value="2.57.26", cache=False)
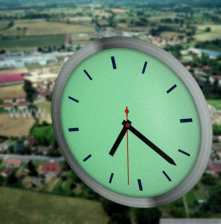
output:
7.22.32
